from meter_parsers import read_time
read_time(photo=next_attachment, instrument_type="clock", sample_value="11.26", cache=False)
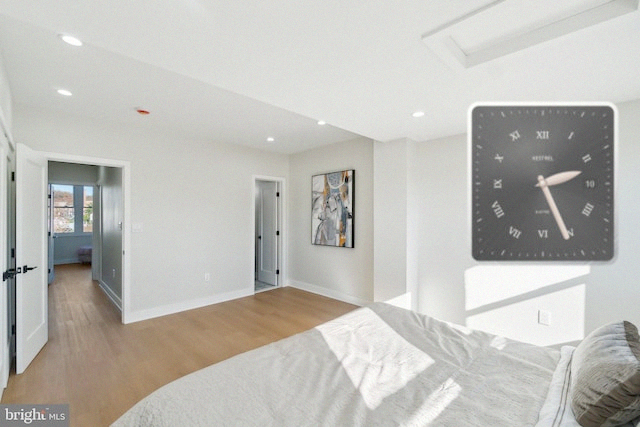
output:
2.26
